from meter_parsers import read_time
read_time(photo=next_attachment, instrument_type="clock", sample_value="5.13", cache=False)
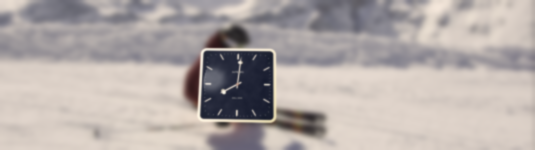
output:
8.01
